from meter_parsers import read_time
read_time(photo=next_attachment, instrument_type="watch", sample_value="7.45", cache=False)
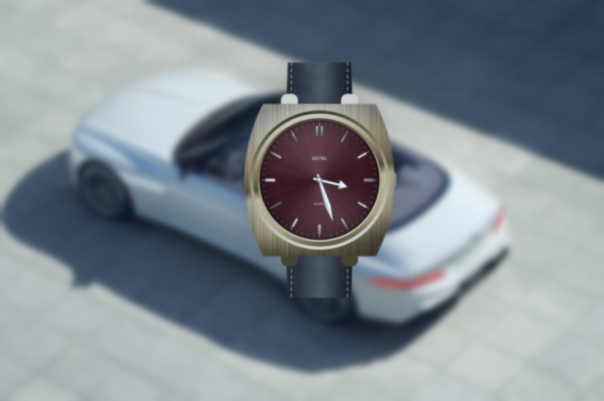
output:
3.27
